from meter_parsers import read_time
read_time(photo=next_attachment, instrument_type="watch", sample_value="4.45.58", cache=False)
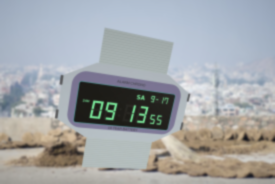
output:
9.13.55
